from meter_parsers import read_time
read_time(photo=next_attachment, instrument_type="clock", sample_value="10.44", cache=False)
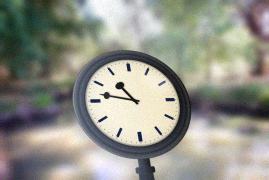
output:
10.47
